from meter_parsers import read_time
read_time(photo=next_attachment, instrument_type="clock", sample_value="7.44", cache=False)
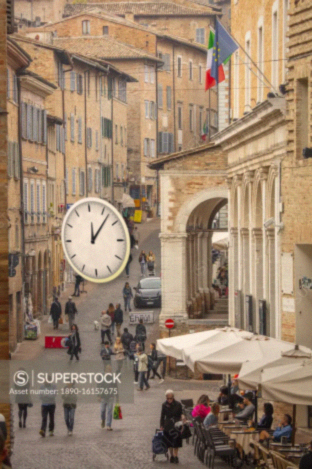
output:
12.07
